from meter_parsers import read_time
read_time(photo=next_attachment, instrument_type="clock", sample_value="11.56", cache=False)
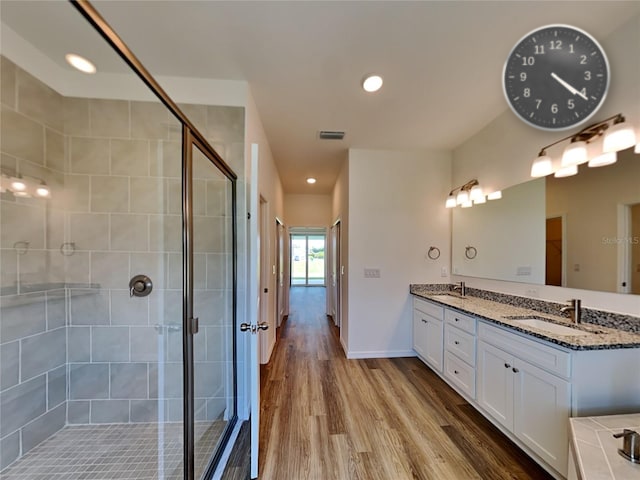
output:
4.21
